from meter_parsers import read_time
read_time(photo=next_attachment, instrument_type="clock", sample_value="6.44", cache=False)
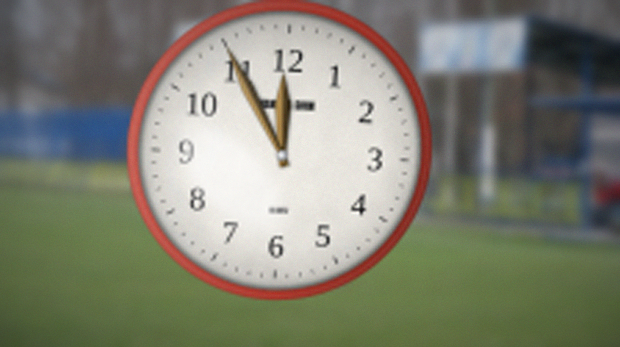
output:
11.55
